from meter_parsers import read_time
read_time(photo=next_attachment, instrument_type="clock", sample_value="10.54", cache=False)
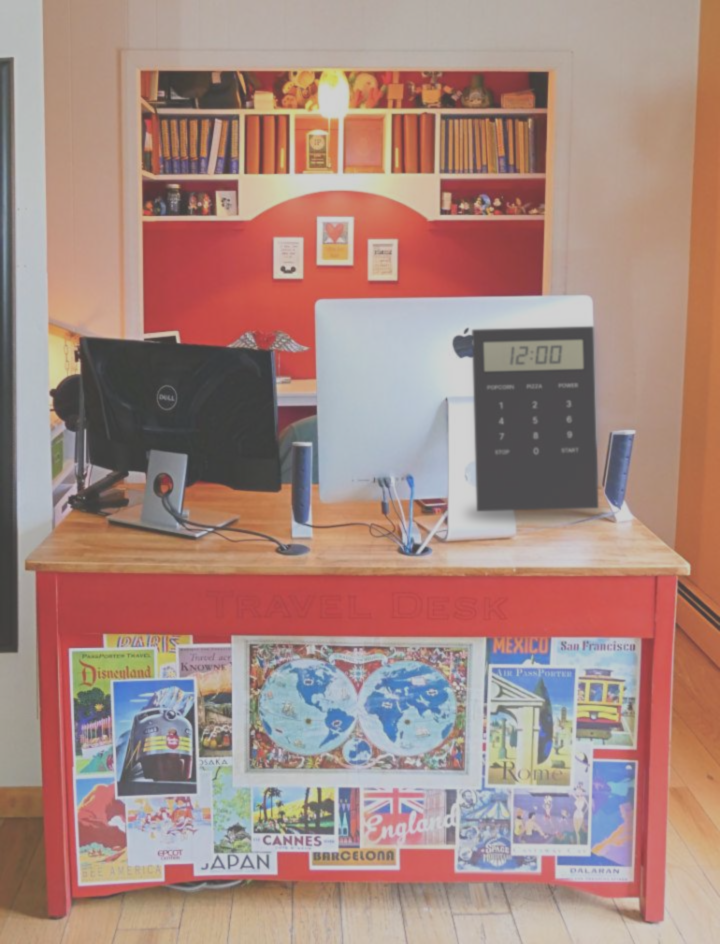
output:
12.00
